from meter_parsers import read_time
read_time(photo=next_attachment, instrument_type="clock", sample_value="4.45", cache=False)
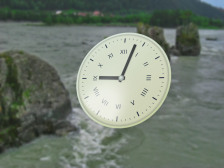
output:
9.03
